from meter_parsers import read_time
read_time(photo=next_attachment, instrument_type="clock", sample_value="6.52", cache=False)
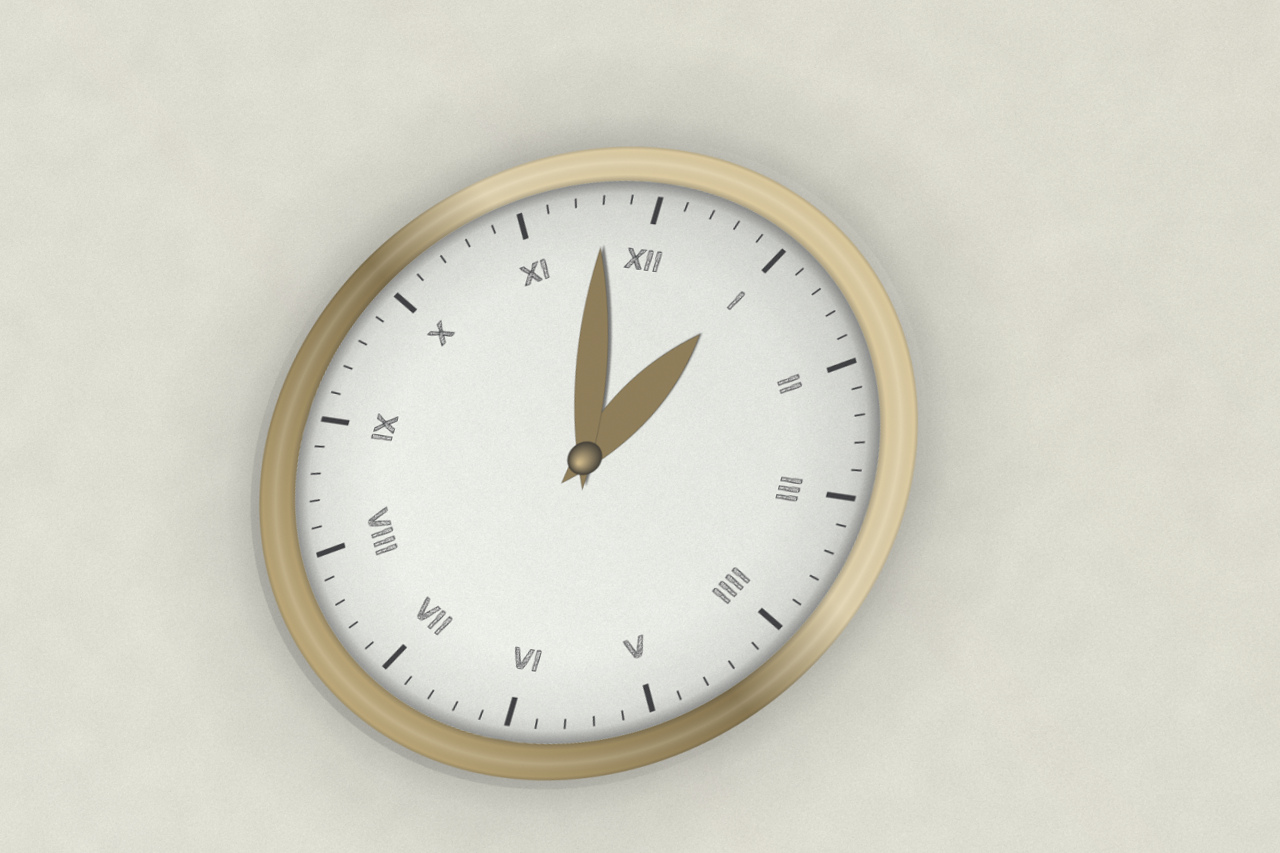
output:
12.58
